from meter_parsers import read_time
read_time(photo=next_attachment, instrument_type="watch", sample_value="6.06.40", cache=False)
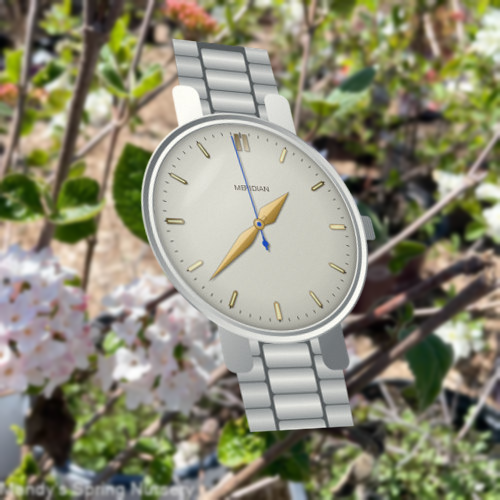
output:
1.37.59
